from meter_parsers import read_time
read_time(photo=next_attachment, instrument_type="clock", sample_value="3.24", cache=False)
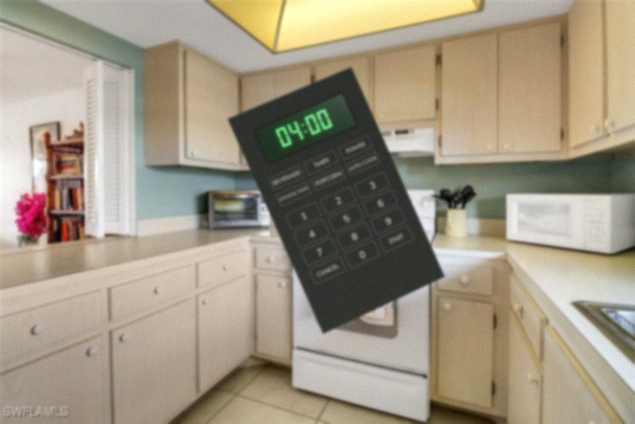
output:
4.00
